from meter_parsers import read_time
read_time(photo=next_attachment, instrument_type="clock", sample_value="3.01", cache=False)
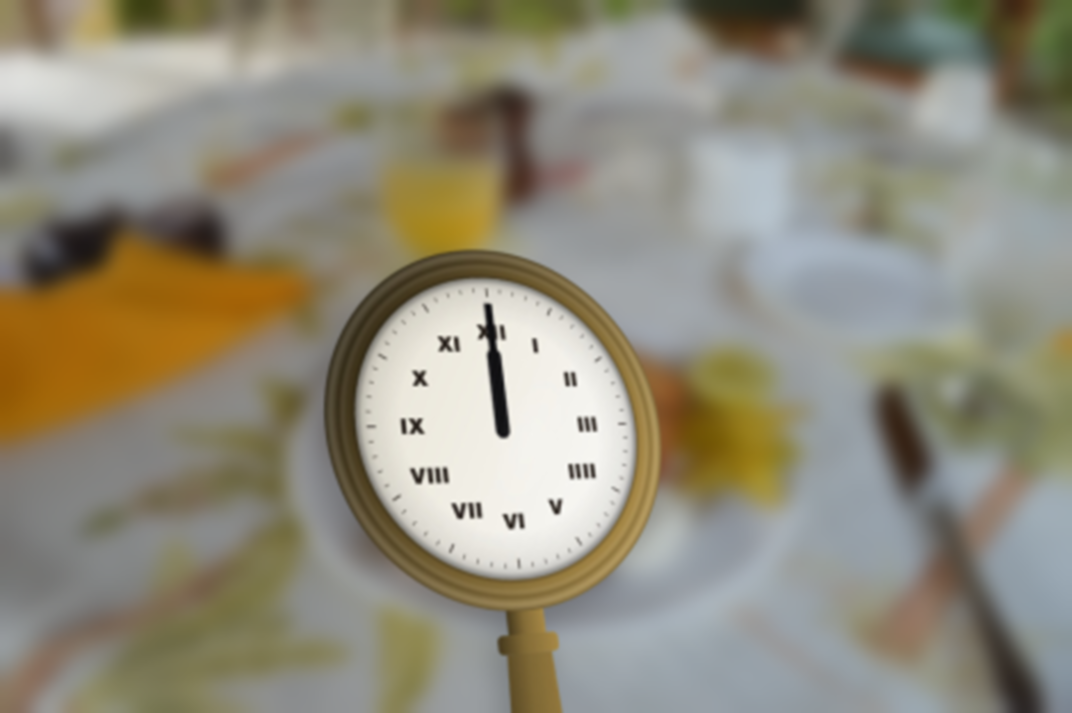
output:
12.00
